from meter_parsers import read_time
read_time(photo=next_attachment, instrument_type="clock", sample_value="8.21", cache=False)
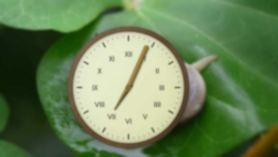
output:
7.04
